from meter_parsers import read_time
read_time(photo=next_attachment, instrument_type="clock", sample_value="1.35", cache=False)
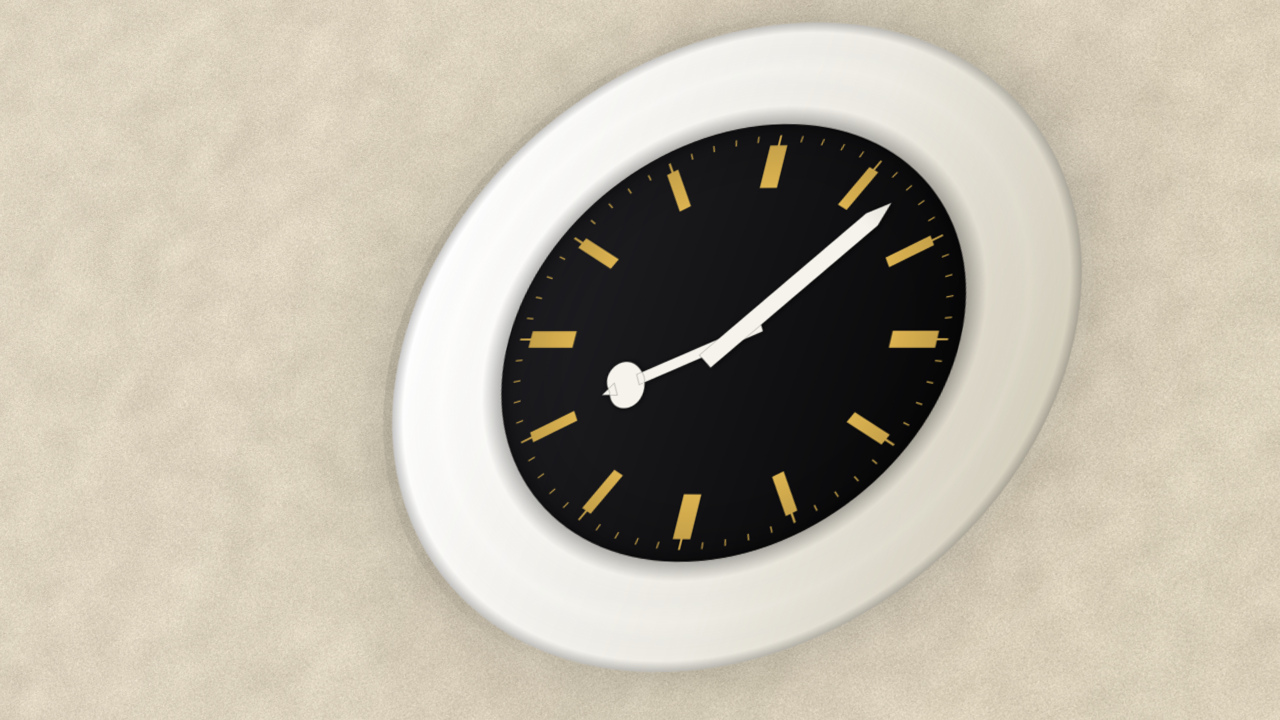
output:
8.07
